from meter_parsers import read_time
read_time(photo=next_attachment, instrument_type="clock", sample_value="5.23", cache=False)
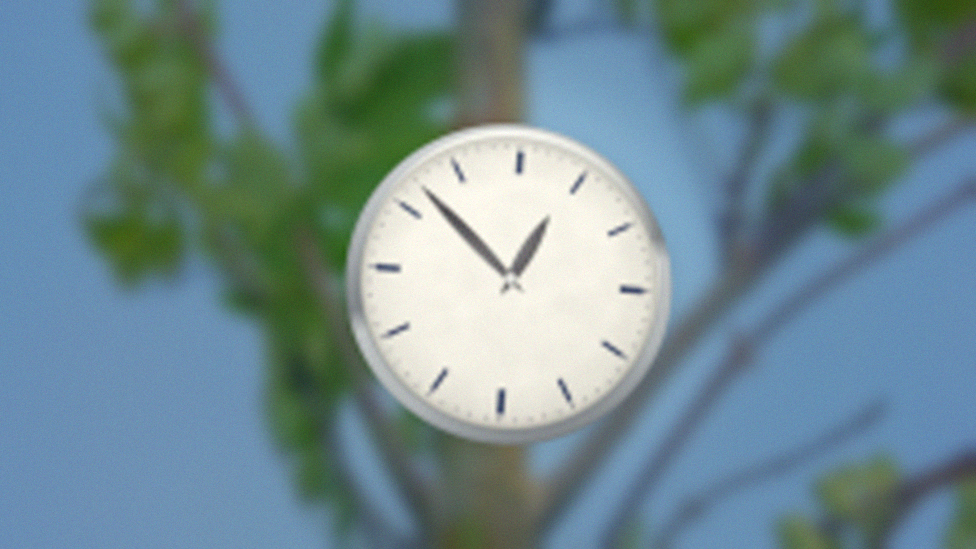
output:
12.52
